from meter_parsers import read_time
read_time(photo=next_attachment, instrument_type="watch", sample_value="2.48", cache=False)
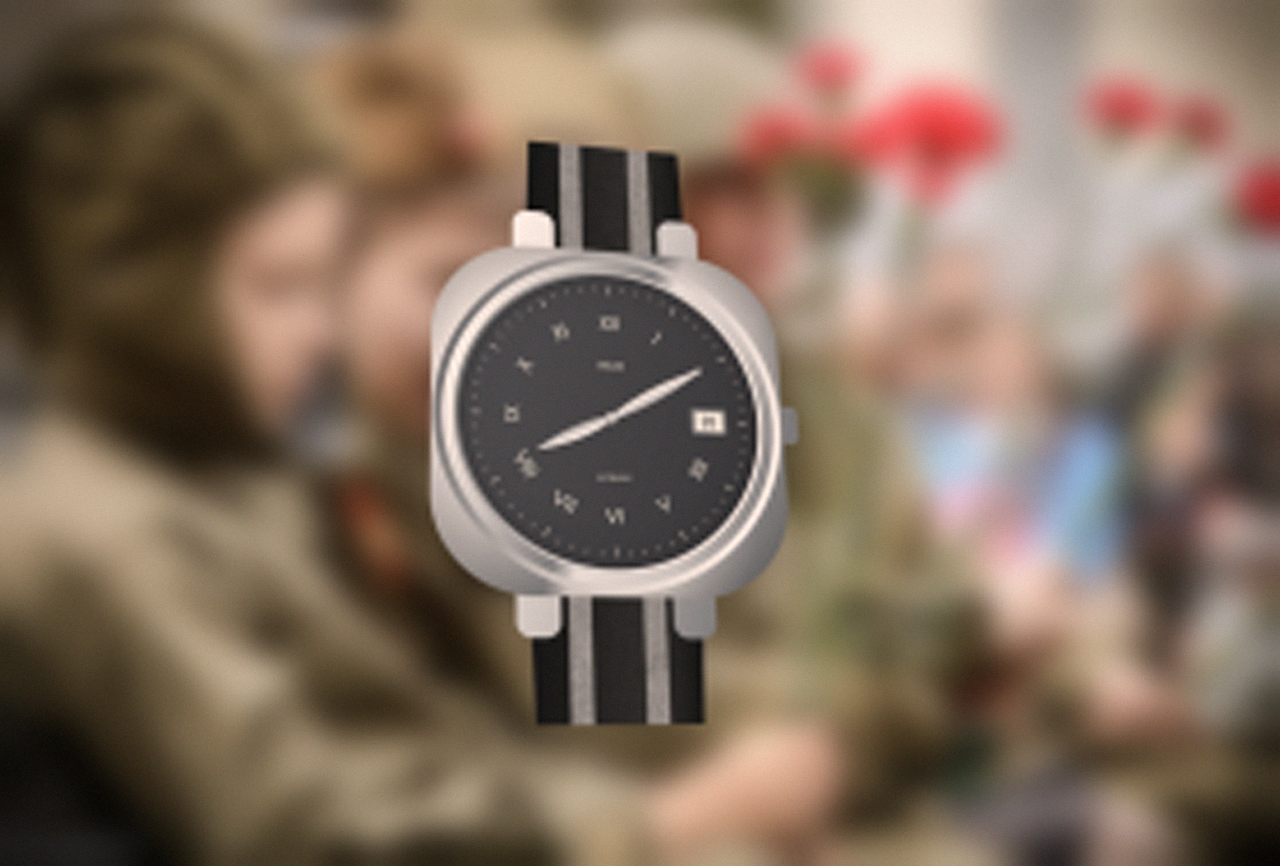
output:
8.10
